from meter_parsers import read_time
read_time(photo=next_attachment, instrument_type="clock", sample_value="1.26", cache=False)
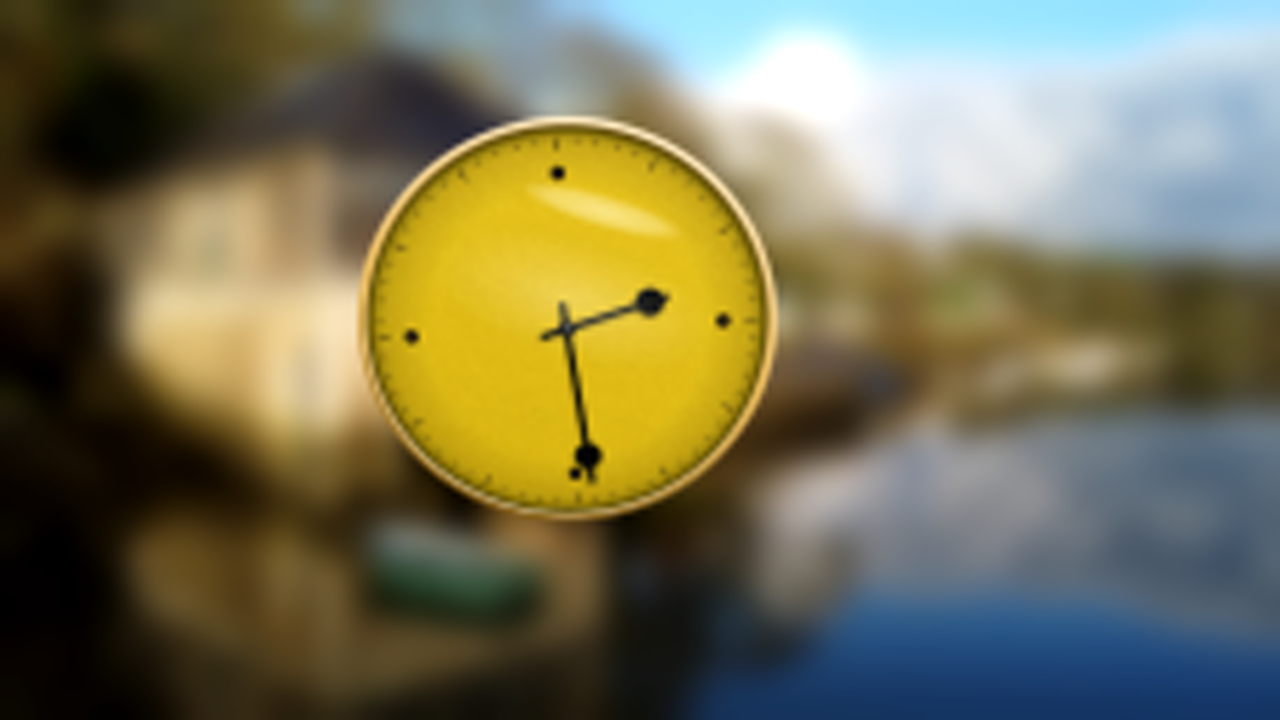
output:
2.29
